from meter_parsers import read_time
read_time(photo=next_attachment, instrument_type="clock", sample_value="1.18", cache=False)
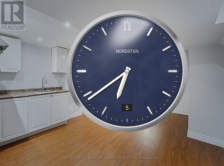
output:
6.39
